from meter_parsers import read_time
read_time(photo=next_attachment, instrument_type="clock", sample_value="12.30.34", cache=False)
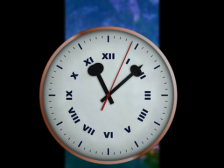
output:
11.08.04
